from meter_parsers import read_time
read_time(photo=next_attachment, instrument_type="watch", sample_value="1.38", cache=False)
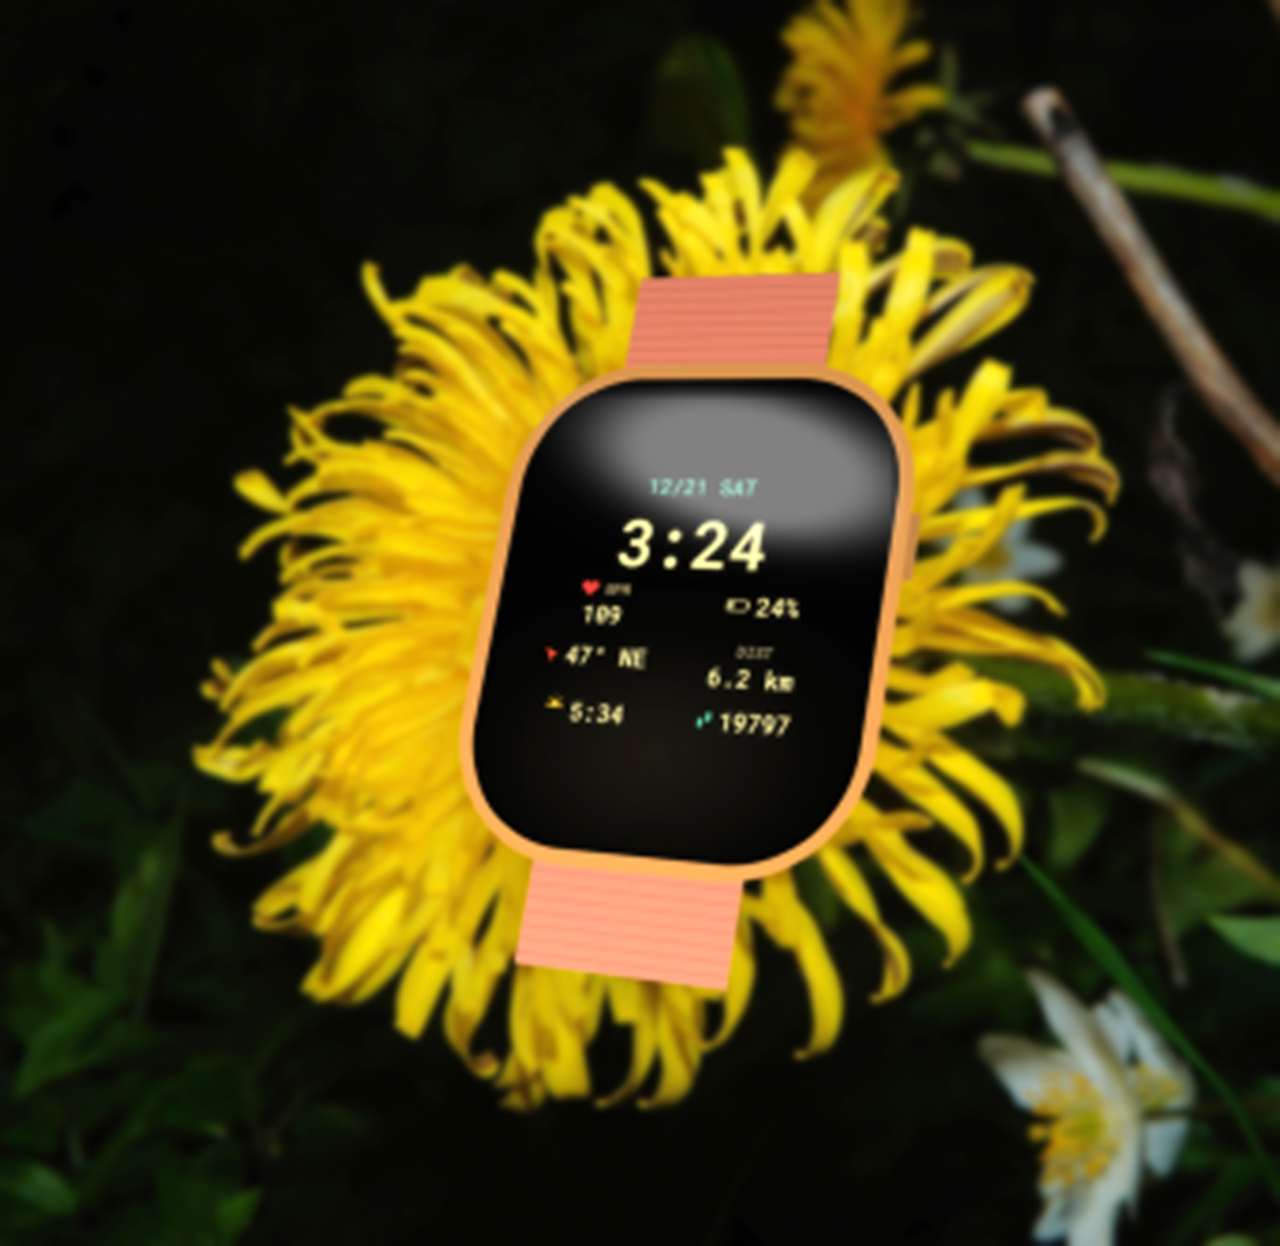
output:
3.24
